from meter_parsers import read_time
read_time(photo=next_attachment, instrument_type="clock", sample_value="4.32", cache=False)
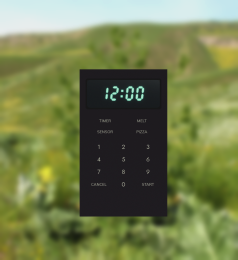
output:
12.00
